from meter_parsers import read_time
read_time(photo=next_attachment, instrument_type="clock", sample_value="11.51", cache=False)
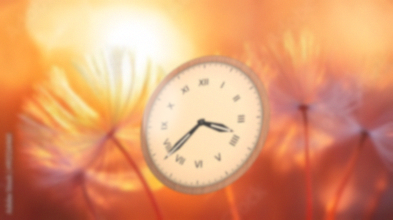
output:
3.38
